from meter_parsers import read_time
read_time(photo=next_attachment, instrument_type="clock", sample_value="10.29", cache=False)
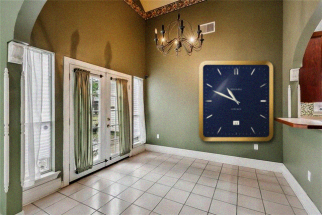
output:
10.49
